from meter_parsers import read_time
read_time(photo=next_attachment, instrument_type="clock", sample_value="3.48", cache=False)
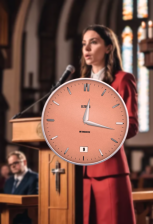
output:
12.17
